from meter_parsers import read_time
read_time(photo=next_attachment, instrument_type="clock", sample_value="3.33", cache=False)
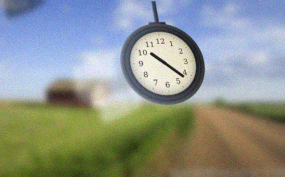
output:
10.22
